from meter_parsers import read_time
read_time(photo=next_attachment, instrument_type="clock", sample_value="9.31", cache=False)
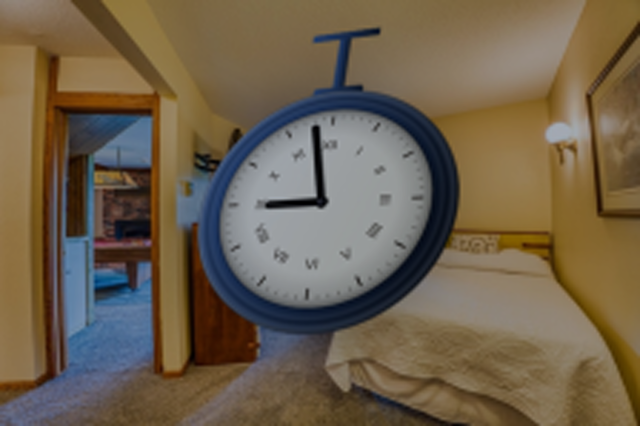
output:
8.58
